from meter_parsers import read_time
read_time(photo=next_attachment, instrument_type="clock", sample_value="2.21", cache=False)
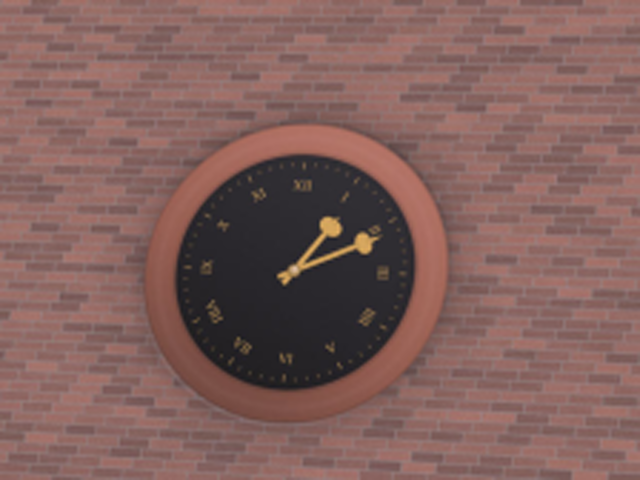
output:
1.11
